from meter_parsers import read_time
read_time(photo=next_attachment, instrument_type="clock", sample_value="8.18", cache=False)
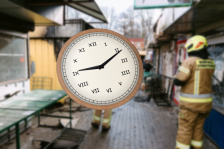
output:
9.11
